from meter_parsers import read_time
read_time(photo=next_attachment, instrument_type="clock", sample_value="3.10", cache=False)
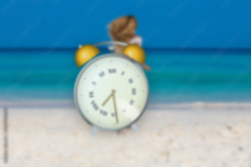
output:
7.29
